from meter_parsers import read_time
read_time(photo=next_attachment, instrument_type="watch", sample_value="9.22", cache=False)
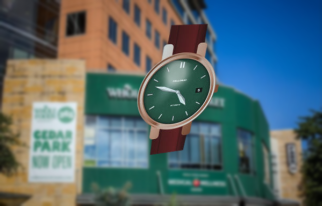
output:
4.48
